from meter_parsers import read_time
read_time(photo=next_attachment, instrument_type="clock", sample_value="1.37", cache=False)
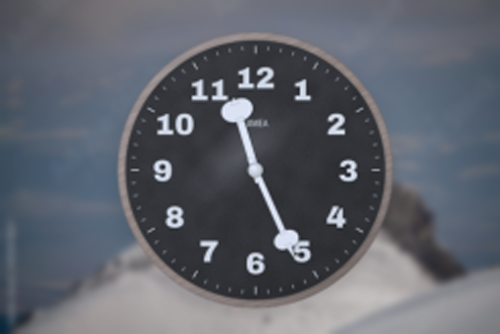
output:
11.26
